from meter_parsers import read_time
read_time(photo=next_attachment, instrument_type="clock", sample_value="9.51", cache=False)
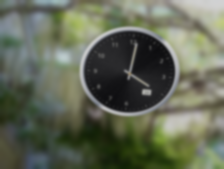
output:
4.01
